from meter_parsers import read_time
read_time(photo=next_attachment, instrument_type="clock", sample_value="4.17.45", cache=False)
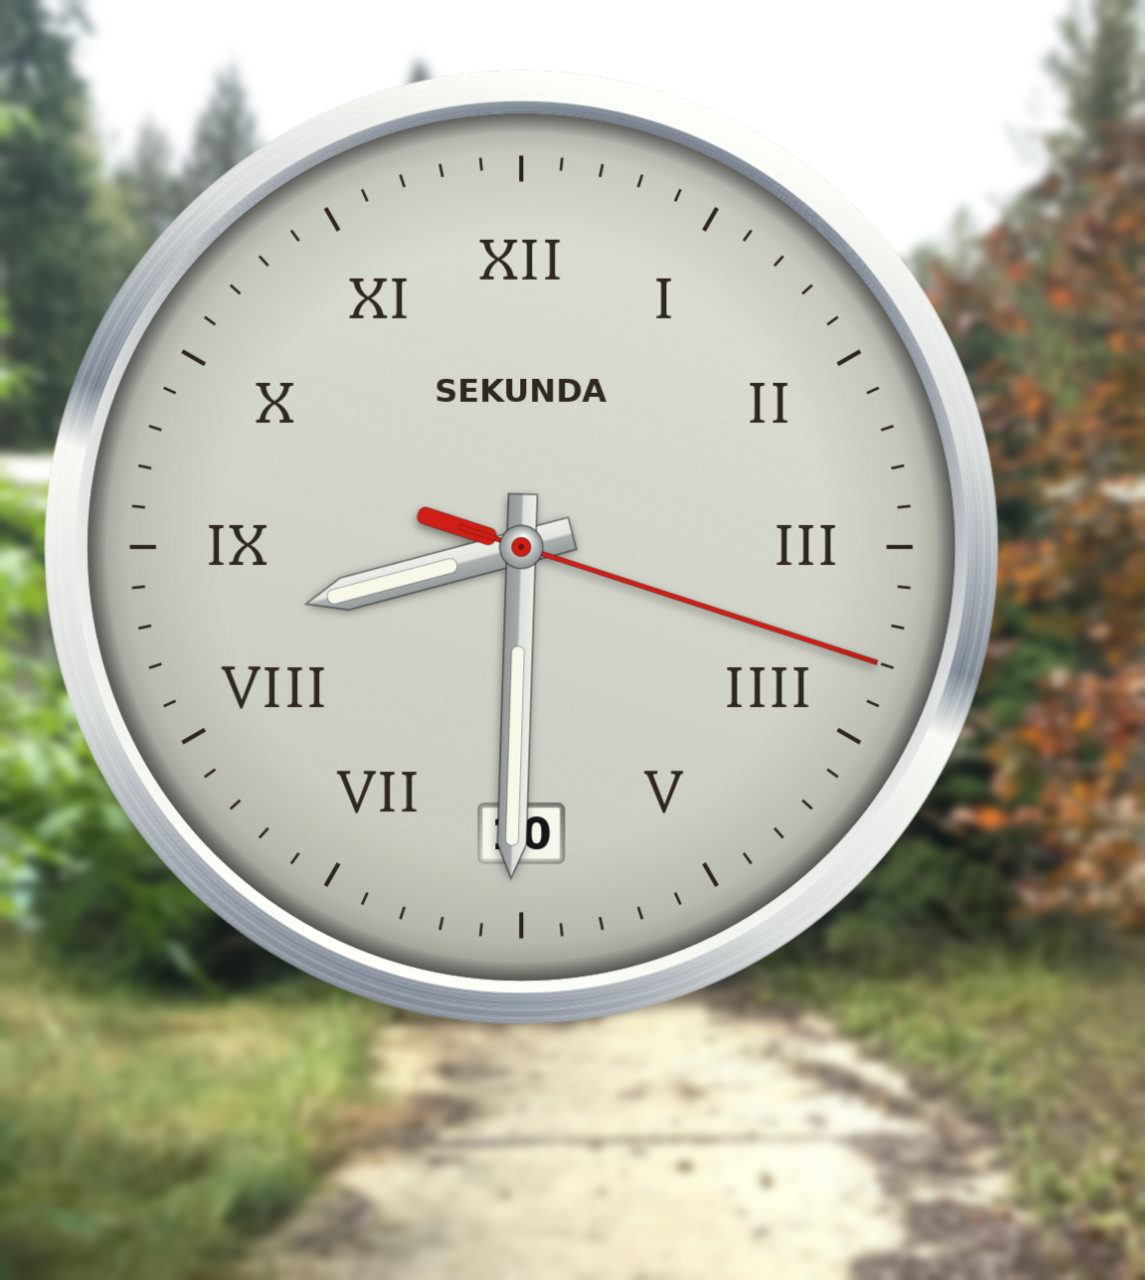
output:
8.30.18
